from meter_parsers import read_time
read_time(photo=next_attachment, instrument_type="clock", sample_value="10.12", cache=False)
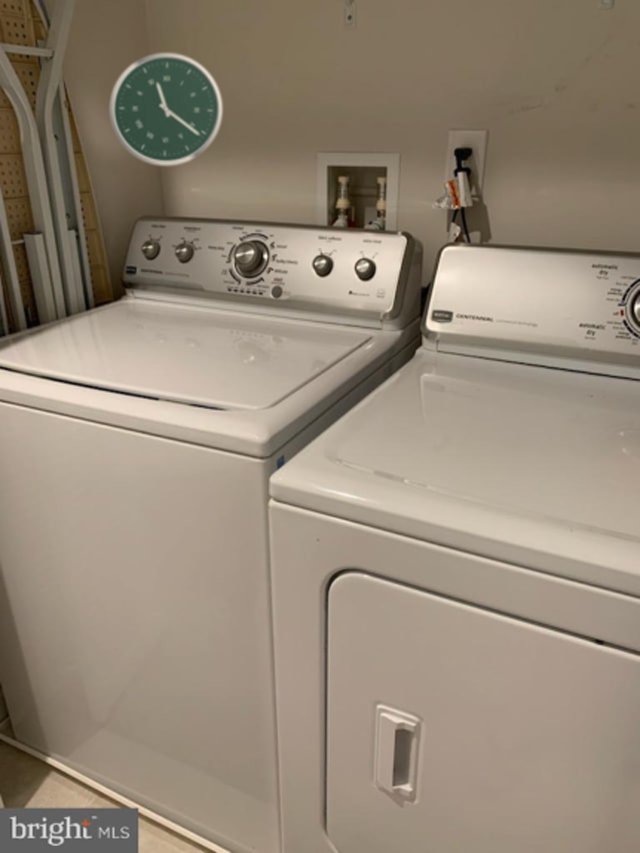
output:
11.21
